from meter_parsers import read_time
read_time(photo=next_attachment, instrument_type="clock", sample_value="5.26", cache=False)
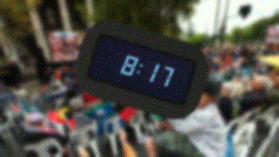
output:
8.17
